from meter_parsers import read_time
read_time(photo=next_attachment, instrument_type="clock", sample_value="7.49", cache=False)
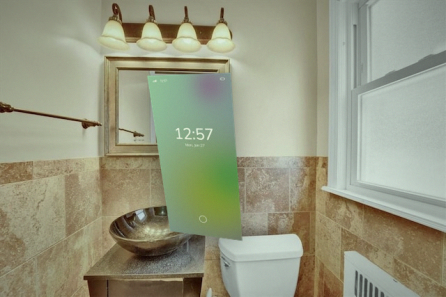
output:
12.57
